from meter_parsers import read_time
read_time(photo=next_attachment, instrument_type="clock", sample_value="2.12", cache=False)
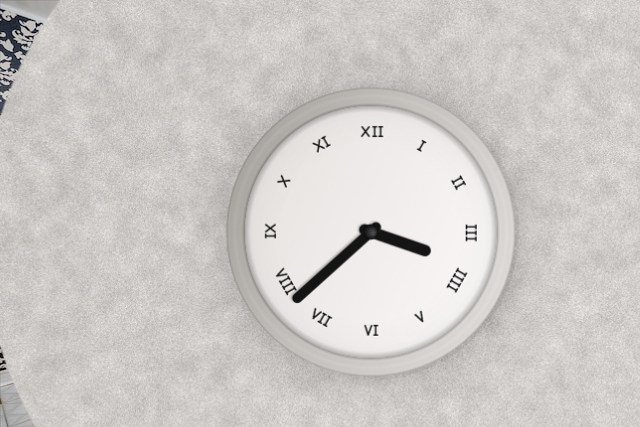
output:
3.38
